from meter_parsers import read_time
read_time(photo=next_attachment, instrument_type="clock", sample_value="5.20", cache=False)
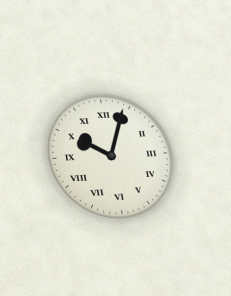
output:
10.04
